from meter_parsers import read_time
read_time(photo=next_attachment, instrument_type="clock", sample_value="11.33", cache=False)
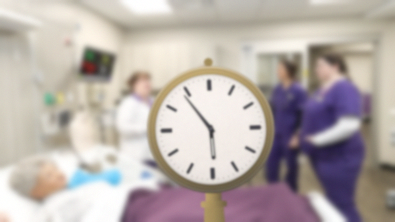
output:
5.54
